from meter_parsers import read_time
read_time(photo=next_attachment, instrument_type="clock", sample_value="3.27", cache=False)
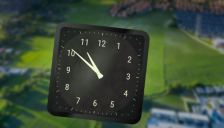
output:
10.51
